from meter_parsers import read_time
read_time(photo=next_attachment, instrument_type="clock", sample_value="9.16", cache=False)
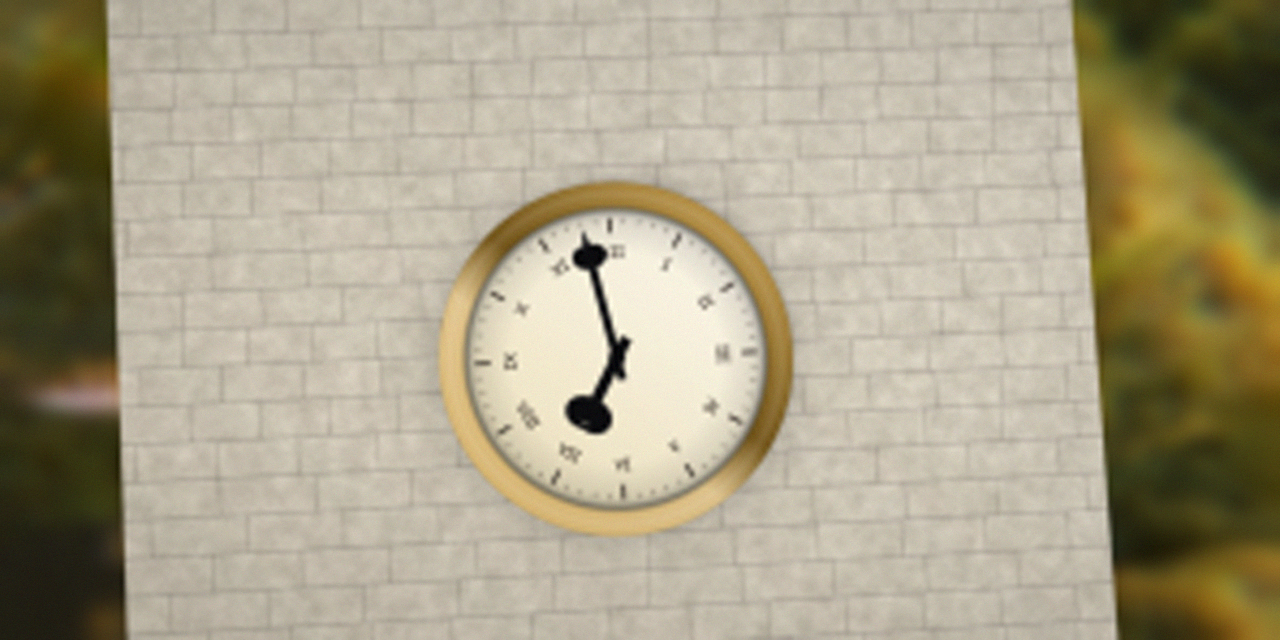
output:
6.58
